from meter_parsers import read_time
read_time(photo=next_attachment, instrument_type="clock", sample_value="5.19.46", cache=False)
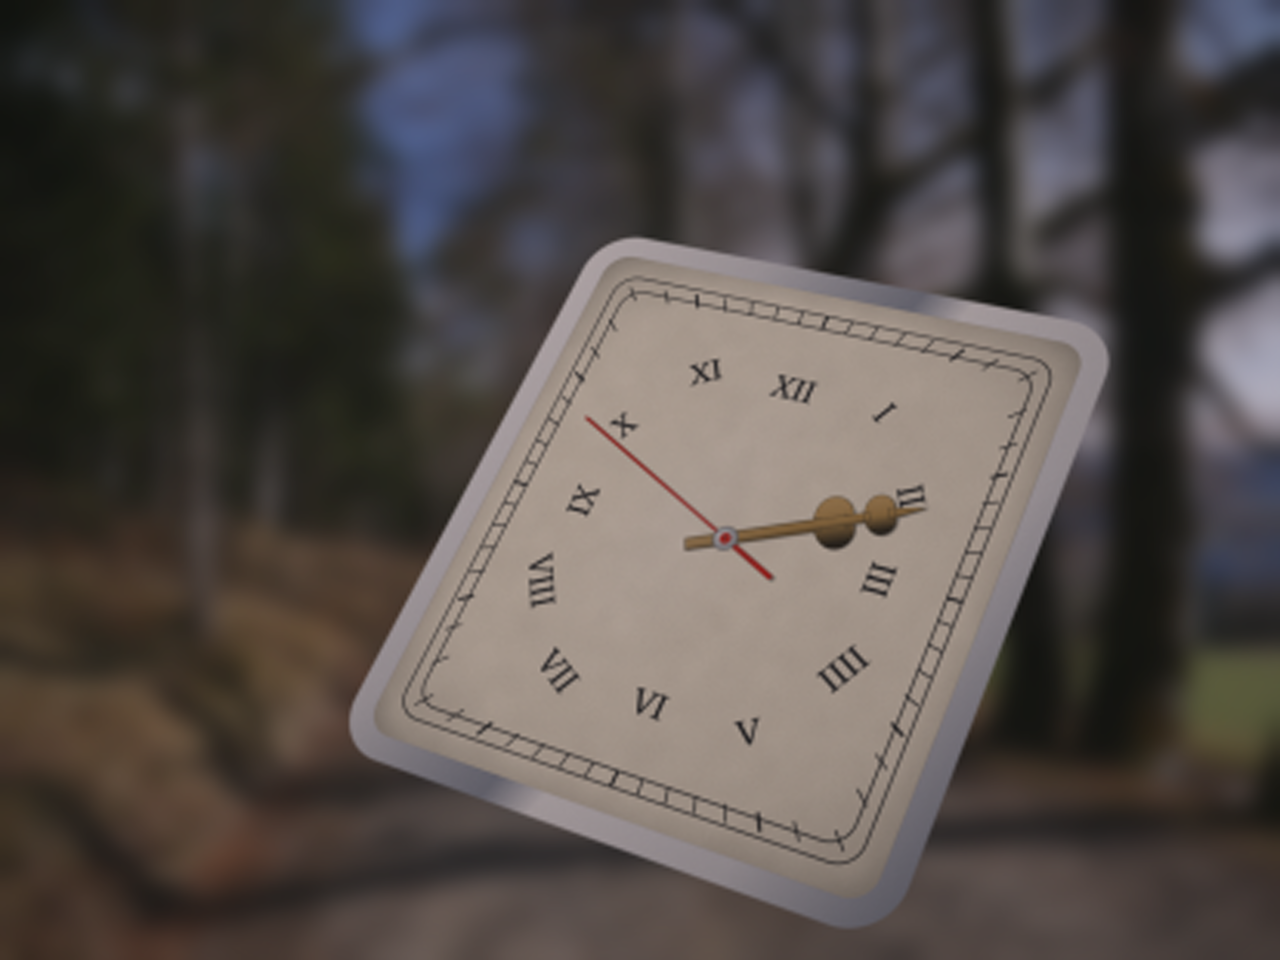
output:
2.10.49
